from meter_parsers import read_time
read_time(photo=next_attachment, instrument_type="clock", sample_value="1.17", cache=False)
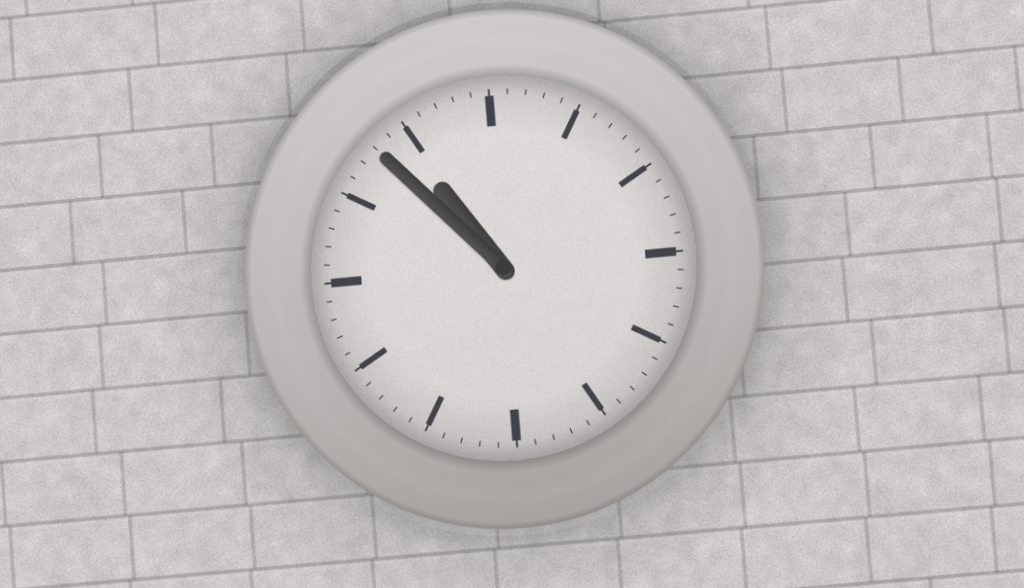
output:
10.53
